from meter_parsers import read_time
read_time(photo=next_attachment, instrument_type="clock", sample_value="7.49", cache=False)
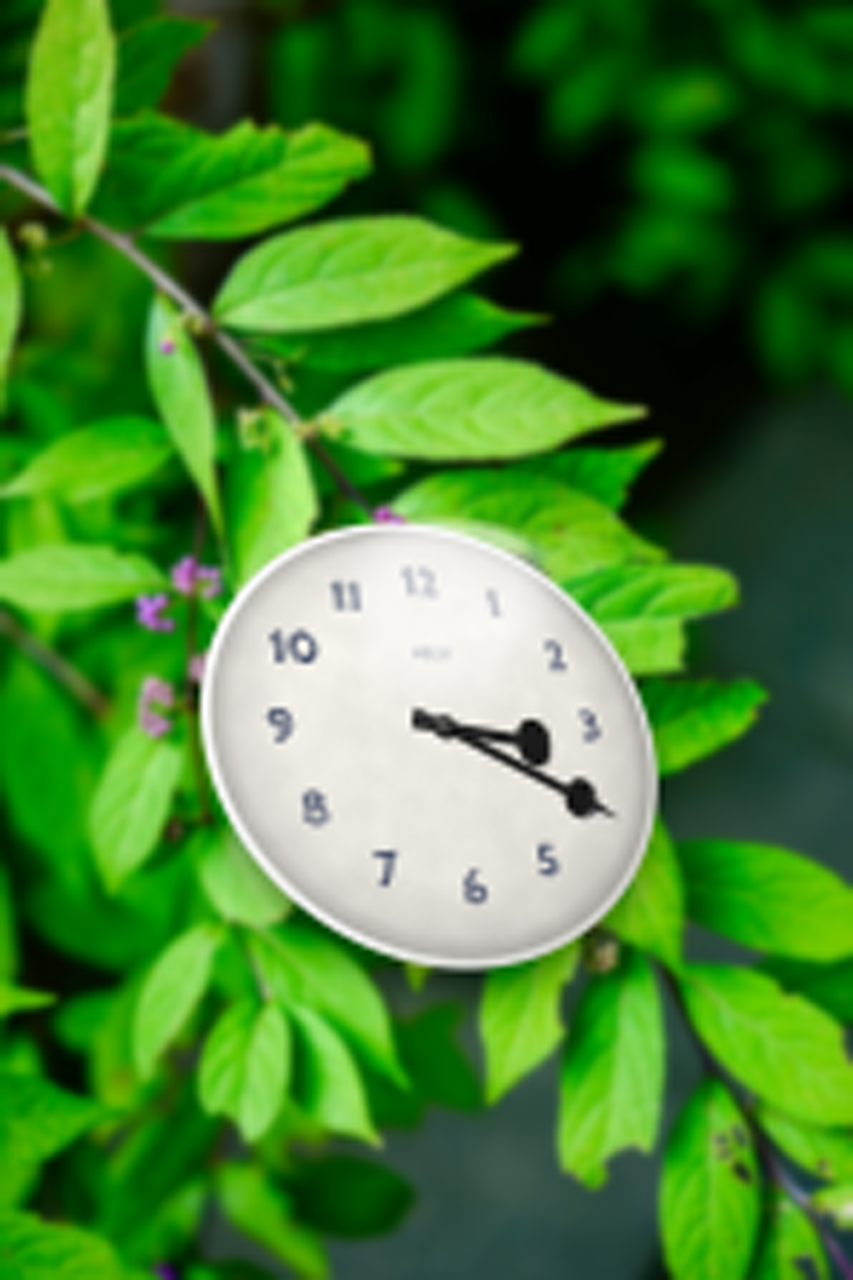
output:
3.20
